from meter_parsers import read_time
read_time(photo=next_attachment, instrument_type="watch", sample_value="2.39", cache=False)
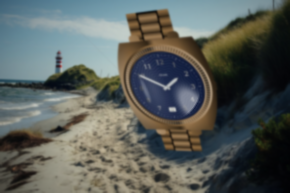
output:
1.50
